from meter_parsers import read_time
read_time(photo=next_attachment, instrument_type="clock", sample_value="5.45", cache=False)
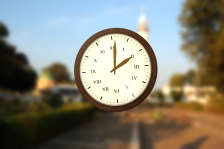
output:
2.01
